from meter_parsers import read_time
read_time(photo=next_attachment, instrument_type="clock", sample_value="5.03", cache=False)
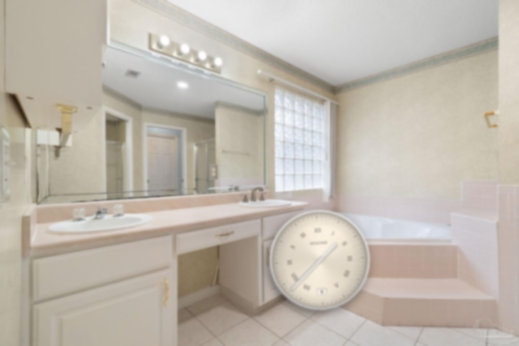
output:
1.38
